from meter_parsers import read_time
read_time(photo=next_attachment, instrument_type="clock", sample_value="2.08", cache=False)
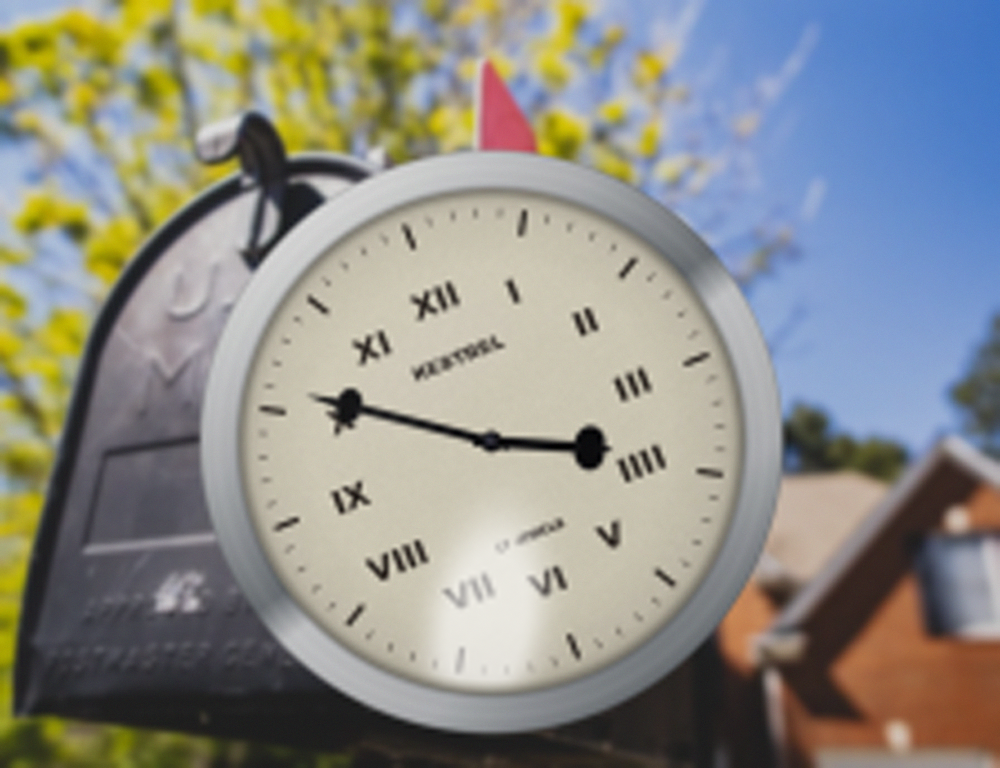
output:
3.51
